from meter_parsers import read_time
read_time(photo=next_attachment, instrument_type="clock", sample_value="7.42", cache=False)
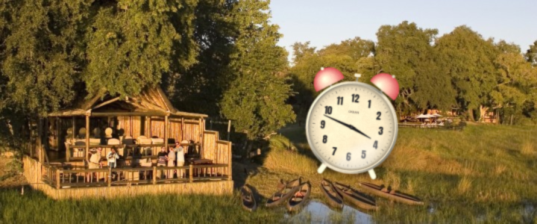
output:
3.48
